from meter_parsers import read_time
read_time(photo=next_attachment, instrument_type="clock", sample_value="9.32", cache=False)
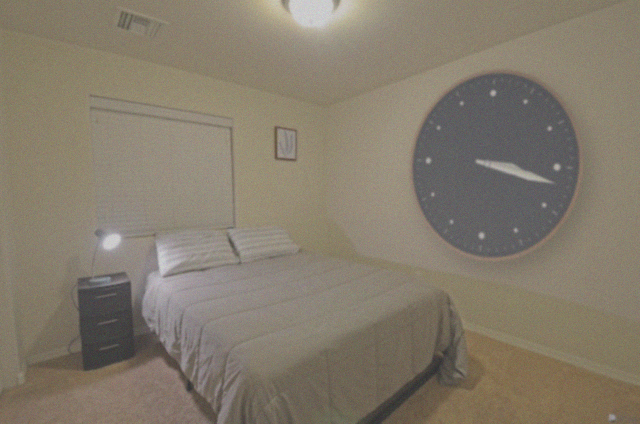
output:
3.17
